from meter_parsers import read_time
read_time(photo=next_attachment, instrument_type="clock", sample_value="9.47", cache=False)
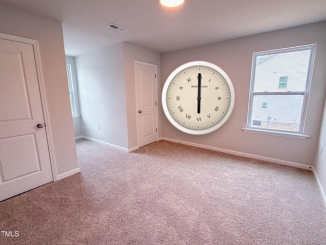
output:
6.00
